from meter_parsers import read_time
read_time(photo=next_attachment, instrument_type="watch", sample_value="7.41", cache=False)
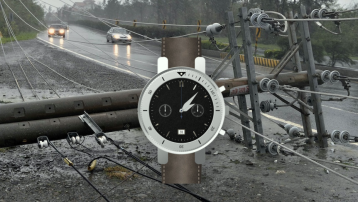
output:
2.07
